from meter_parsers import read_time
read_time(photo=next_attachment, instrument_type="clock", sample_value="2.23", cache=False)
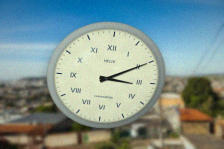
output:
3.10
